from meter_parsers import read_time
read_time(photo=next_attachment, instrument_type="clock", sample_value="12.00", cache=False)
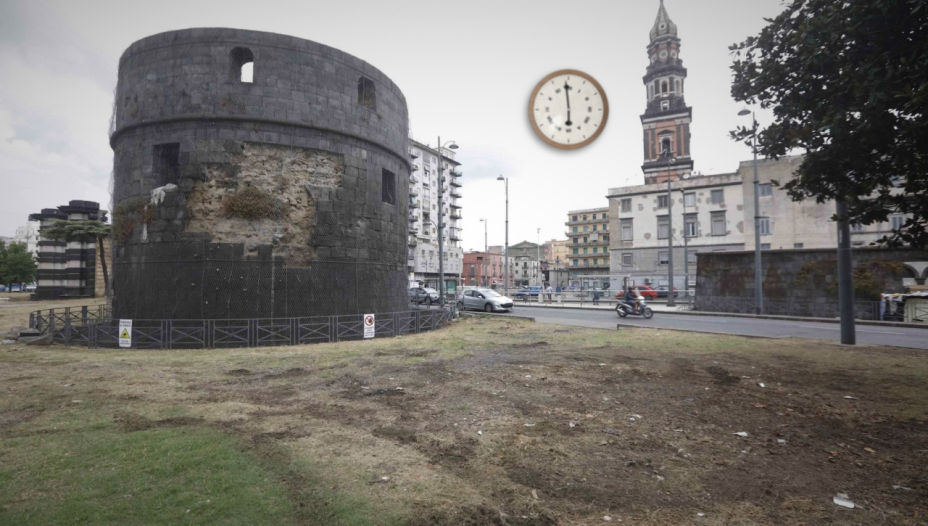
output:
5.59
